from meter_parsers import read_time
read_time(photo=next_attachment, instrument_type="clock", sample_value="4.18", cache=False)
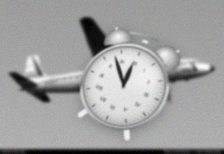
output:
11.53
